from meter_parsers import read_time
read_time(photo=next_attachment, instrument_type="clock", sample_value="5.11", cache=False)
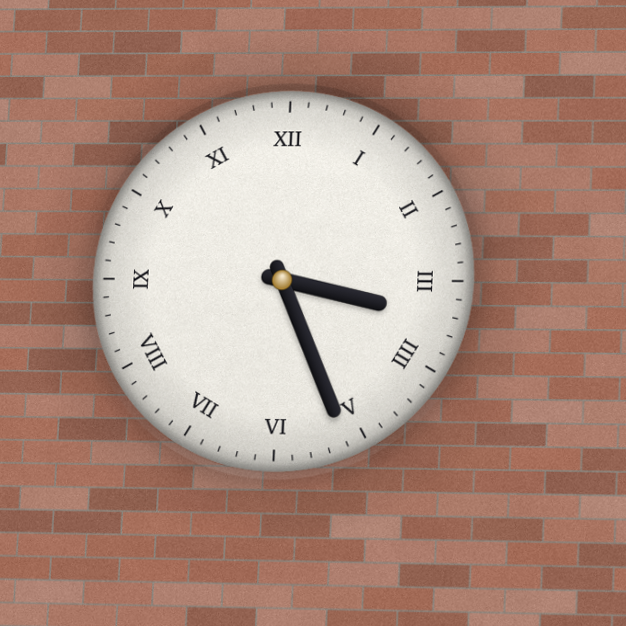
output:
3.26
